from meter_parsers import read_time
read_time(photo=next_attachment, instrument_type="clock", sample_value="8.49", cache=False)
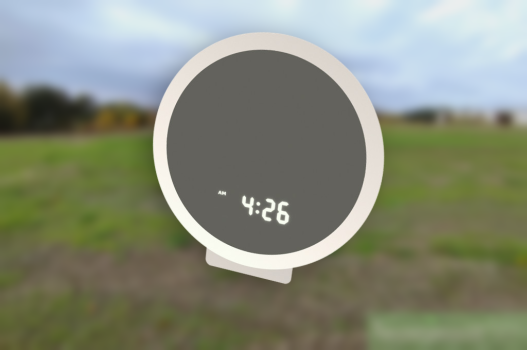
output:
4.26
